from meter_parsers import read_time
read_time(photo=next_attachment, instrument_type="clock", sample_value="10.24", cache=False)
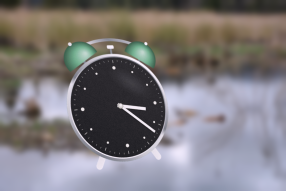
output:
3.22
